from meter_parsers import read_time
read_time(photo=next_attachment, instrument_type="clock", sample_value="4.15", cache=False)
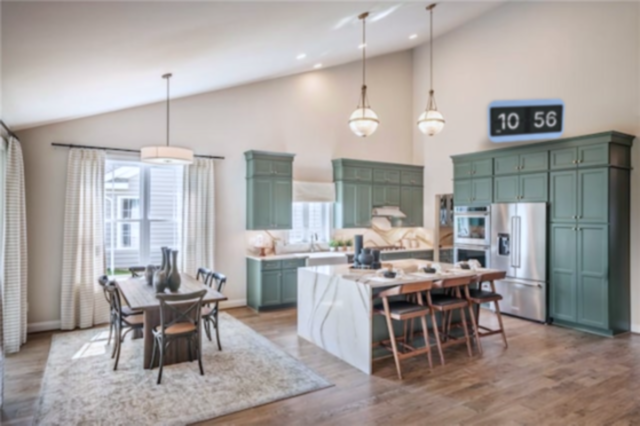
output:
10.56
